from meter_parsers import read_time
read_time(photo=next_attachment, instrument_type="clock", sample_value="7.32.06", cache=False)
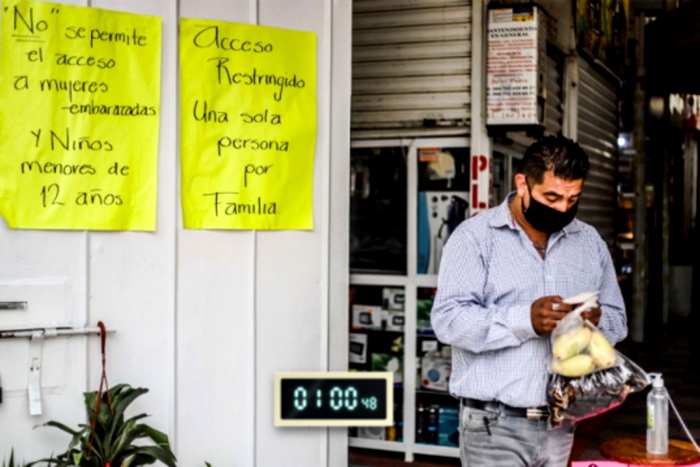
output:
1.00.48
